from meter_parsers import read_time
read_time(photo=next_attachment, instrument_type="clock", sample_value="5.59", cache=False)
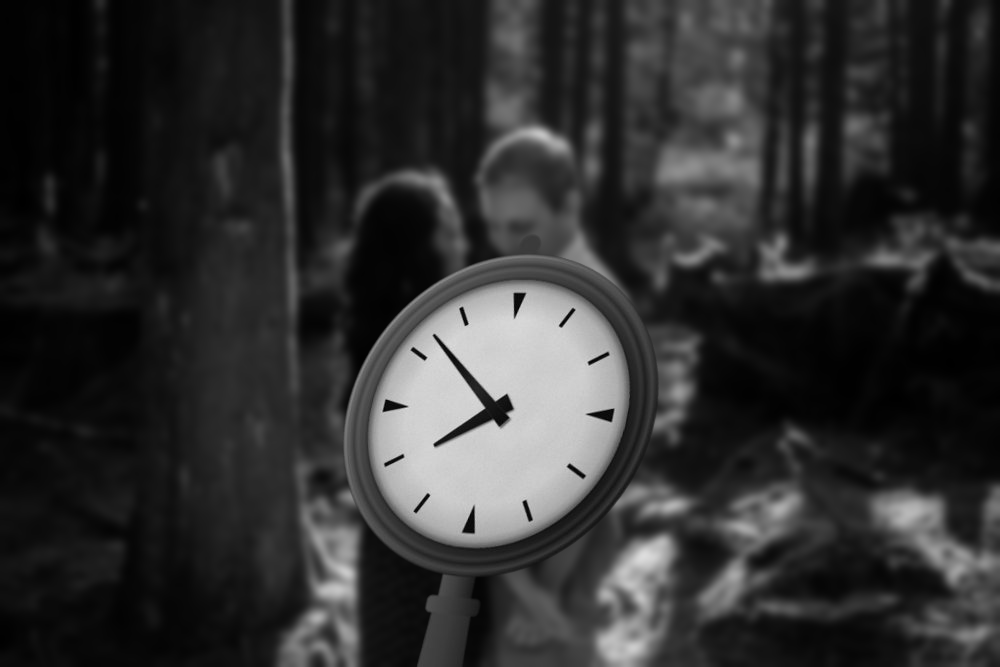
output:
7.52
